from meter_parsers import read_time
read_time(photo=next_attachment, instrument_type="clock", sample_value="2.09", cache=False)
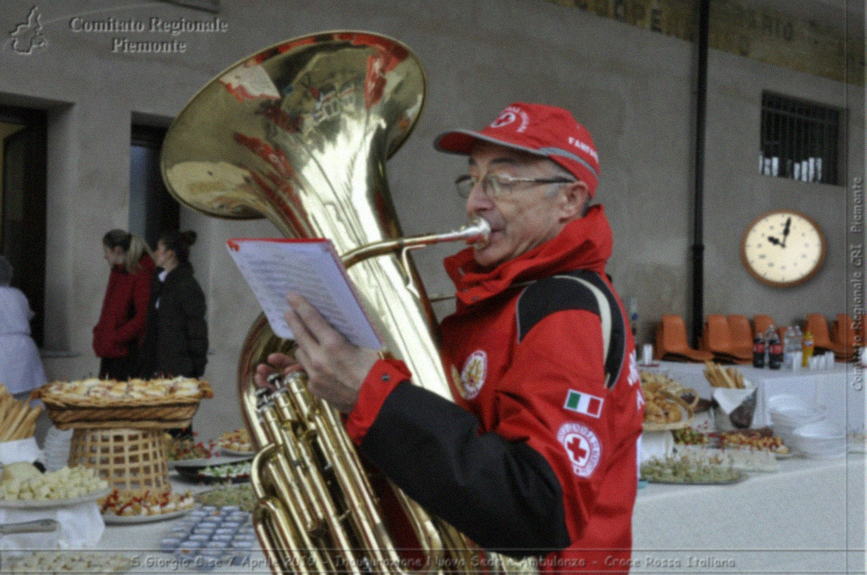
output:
10.02
